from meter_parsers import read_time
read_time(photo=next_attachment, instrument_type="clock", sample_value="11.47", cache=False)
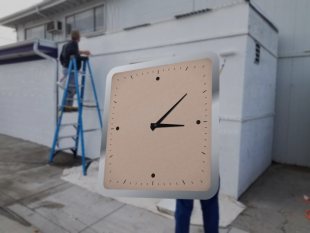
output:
3.08
